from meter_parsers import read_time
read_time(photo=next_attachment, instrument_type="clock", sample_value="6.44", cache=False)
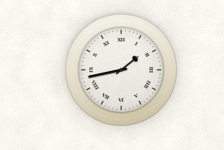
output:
1.43
